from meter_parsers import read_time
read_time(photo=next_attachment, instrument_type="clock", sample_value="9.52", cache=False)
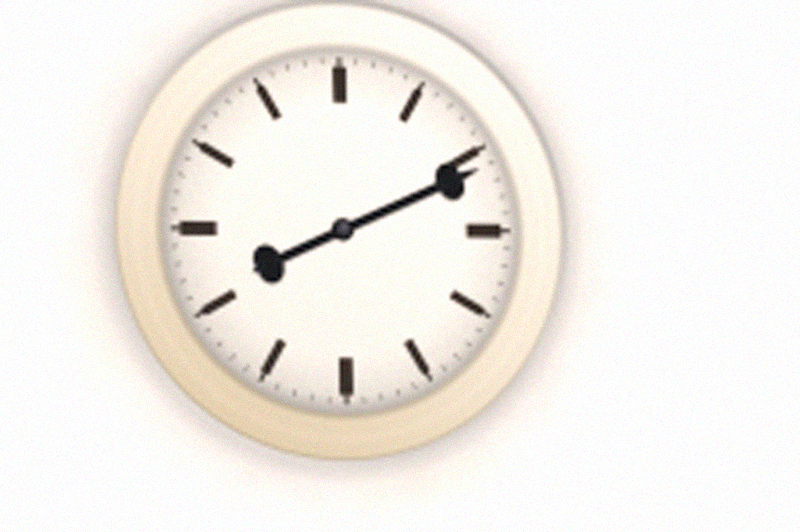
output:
8.11
